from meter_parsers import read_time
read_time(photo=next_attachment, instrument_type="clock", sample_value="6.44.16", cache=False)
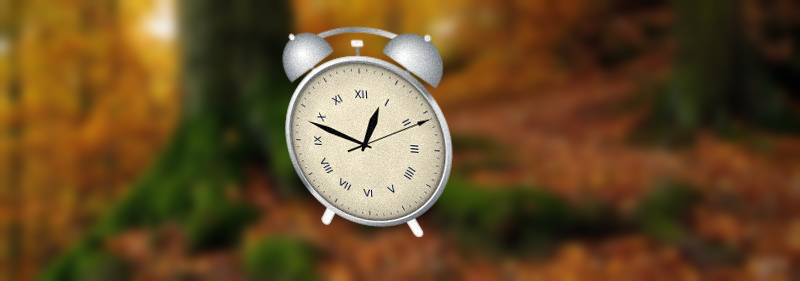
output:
12.48.11
